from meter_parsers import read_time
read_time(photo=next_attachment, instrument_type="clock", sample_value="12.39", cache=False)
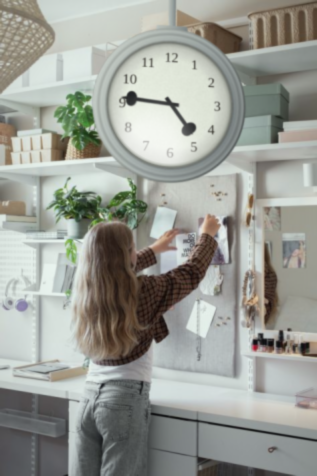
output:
4.46
